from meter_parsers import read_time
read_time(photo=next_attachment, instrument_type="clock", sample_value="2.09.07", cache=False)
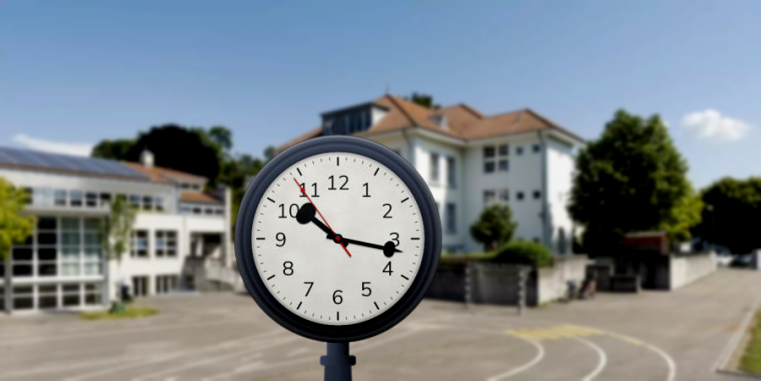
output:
10.16.54
